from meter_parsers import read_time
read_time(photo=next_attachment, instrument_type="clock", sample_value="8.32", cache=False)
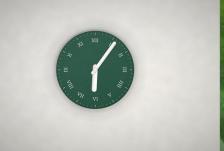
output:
6.06
